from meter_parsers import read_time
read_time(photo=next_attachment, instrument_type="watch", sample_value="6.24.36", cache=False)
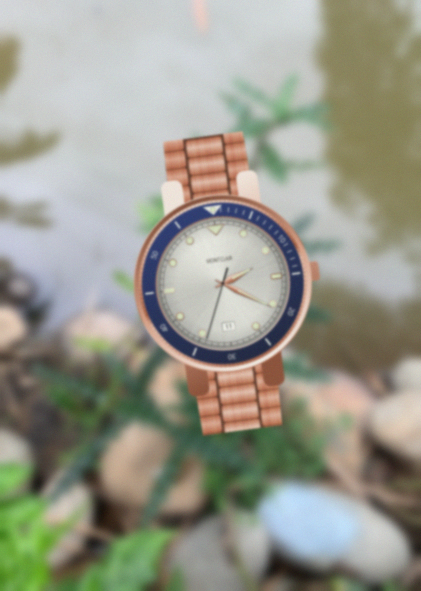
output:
2.20.34
